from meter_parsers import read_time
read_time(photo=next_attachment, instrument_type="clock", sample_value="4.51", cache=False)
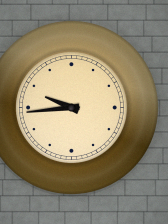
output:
9.44
